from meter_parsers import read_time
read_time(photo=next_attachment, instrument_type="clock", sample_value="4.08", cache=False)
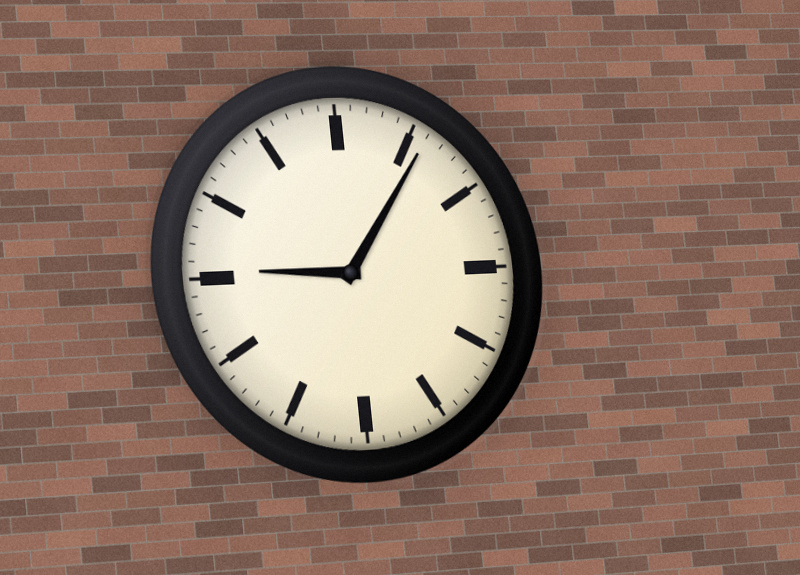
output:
9.06
